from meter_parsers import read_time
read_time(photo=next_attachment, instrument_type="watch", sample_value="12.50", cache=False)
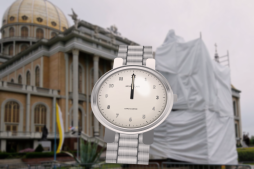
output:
12.00
